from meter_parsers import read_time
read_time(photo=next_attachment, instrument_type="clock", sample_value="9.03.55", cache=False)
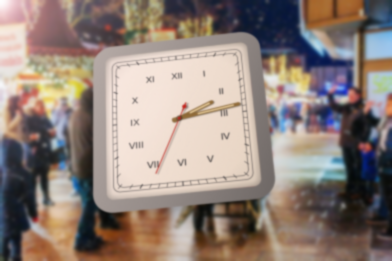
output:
2.13.34
